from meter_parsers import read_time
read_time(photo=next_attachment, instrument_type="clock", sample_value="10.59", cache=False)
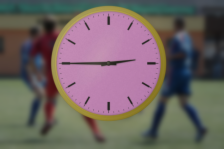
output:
2.45
